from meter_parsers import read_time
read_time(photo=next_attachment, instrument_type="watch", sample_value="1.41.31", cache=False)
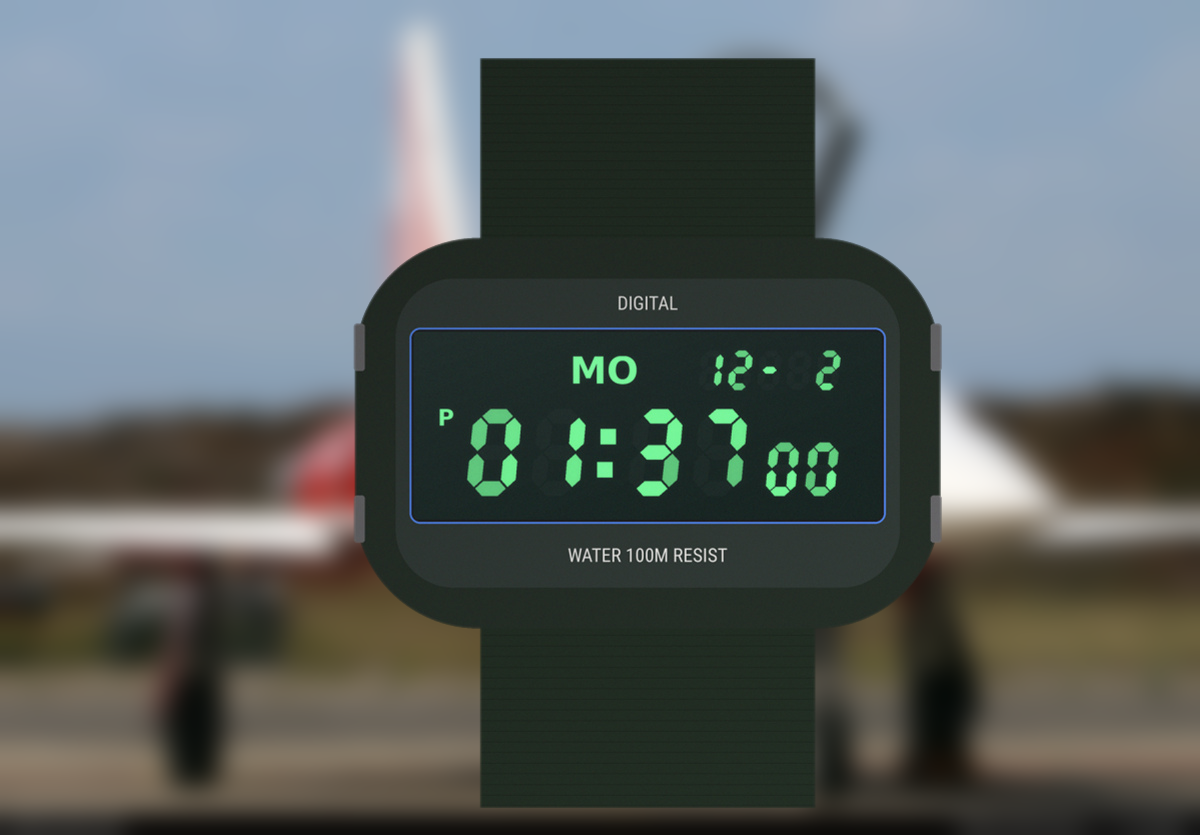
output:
1.37.00
